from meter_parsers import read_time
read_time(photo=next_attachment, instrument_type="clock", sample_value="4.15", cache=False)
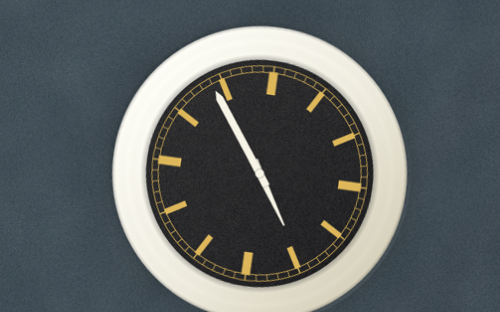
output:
4.54
